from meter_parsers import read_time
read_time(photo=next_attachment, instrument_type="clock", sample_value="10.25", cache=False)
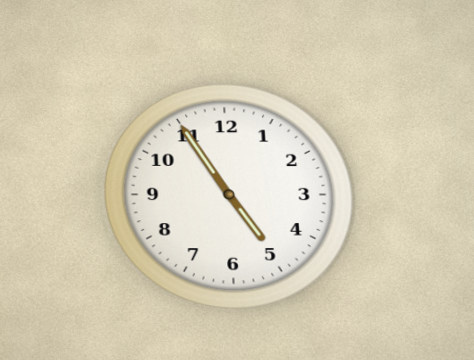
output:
4.55
